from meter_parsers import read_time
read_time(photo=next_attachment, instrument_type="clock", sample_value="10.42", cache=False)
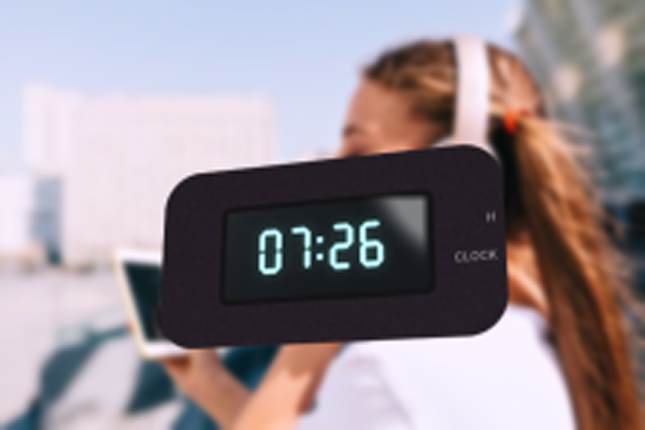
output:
7.26
